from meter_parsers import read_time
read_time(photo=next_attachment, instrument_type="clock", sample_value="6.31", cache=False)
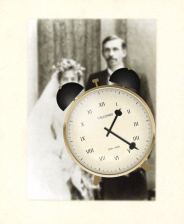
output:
1.23
